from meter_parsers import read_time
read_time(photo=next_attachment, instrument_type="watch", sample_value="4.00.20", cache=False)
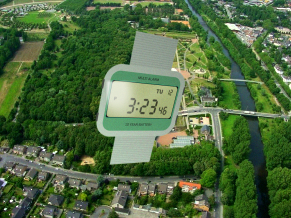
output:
3.23.46
